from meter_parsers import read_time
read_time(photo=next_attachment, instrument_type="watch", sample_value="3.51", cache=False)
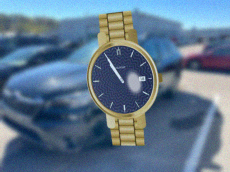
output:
10.55
